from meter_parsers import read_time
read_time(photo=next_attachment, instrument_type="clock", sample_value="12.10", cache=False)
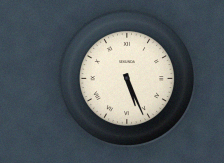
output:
5.26
